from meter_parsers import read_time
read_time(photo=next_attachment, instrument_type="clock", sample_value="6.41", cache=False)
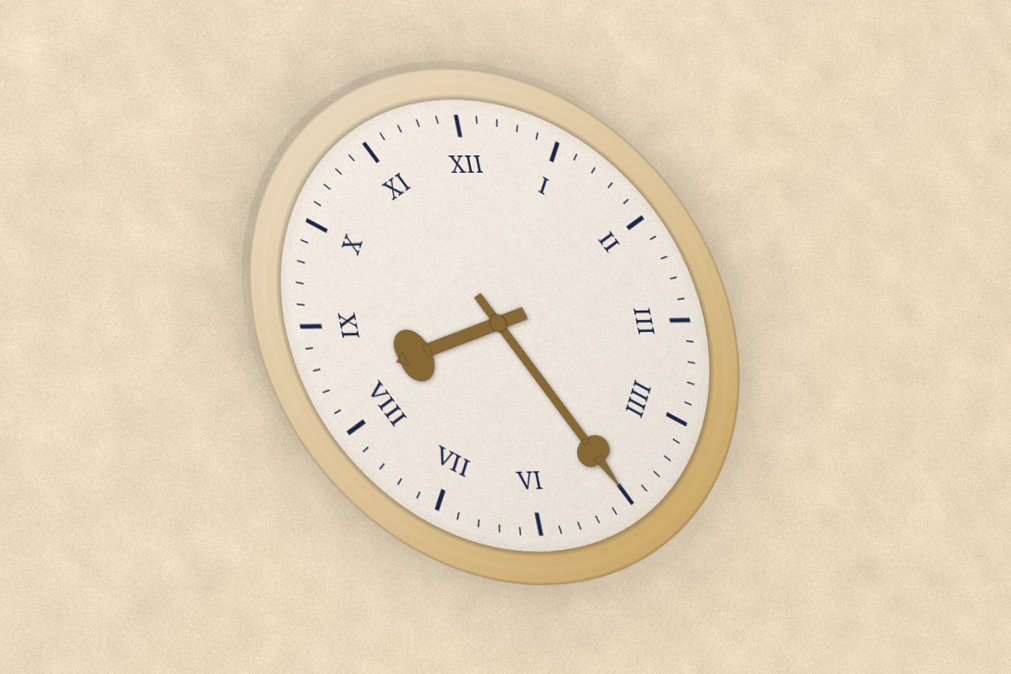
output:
8.25
